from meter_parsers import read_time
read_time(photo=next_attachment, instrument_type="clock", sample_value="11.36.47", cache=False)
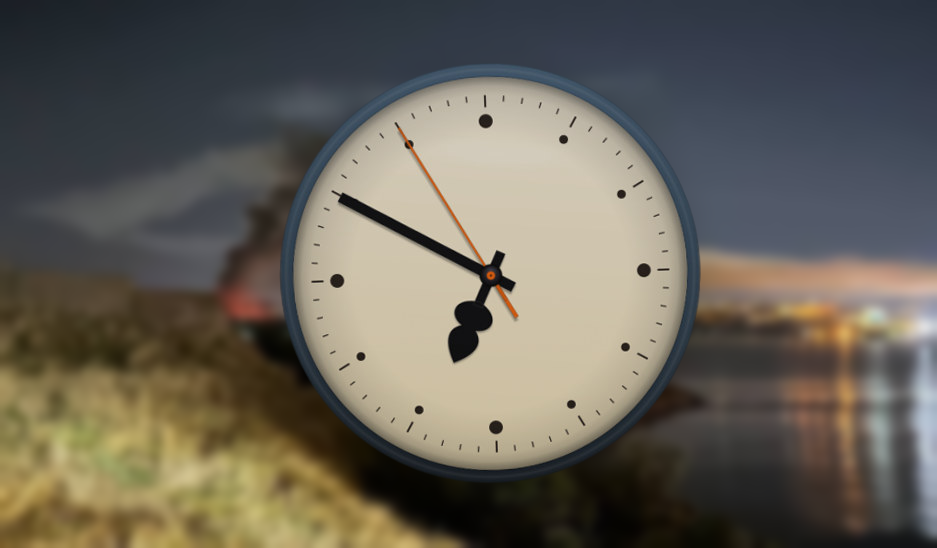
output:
6.49.55
